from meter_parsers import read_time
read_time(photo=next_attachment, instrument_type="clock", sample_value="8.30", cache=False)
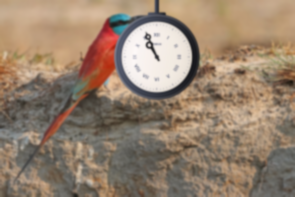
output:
10.56
